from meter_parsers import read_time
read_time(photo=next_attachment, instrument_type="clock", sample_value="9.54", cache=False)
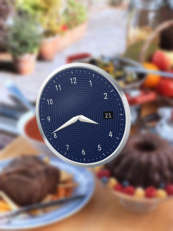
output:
3.41
